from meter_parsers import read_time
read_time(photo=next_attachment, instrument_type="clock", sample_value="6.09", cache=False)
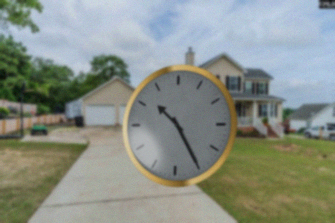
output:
10.25
